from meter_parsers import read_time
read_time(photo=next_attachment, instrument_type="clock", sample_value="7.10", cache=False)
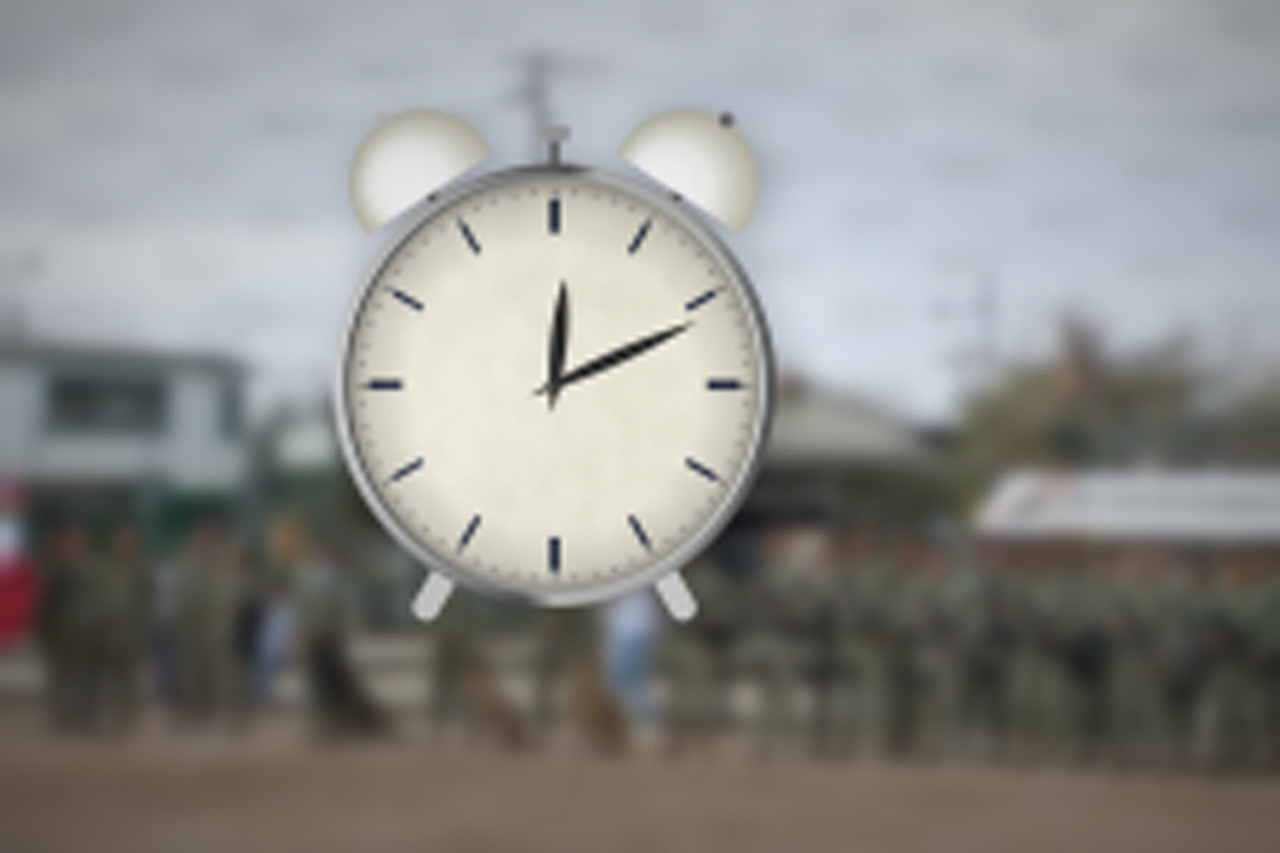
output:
12.11
